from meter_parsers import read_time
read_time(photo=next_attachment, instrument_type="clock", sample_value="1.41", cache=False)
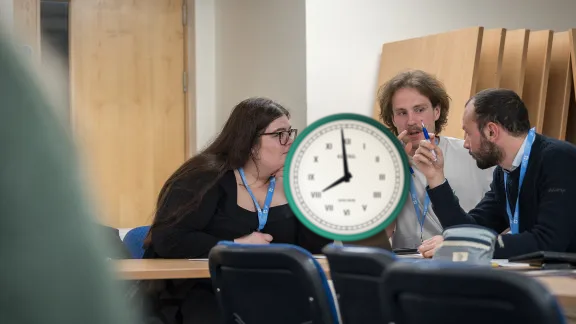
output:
7.59
